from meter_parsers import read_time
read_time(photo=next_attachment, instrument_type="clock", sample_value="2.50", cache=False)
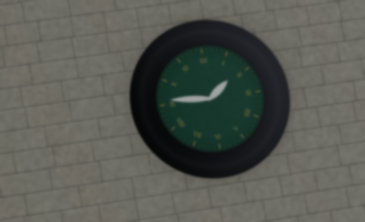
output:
1.46
